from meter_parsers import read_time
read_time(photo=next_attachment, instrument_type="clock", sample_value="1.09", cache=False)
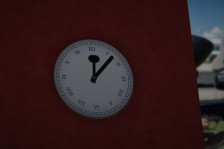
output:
12.07
